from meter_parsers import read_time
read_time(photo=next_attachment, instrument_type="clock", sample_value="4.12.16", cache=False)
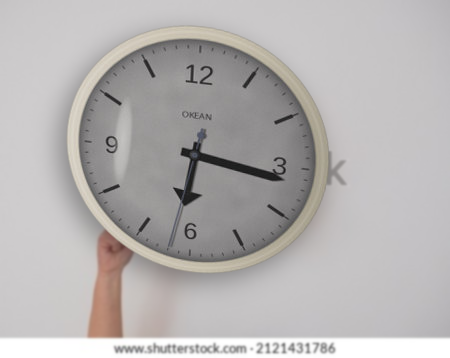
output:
6.16.32
